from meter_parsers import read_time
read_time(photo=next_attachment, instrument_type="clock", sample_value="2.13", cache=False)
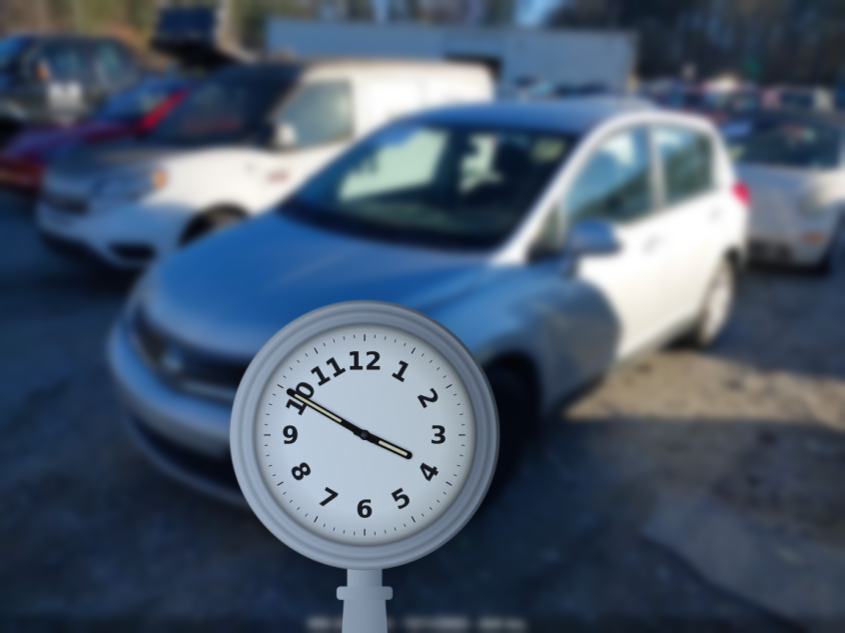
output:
3.50
